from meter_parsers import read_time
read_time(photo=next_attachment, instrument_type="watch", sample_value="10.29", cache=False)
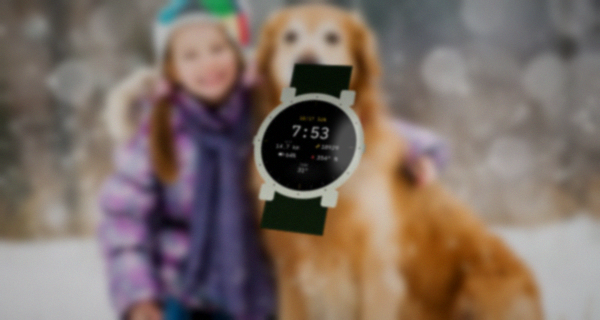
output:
7.53
